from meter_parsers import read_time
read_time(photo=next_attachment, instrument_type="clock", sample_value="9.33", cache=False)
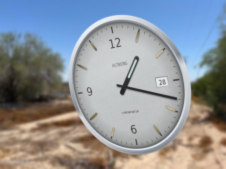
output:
1.18
